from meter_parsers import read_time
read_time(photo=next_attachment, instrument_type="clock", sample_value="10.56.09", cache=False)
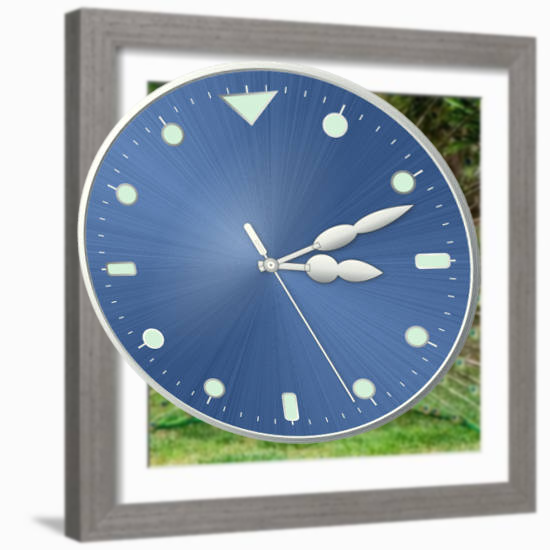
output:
3.11.26
